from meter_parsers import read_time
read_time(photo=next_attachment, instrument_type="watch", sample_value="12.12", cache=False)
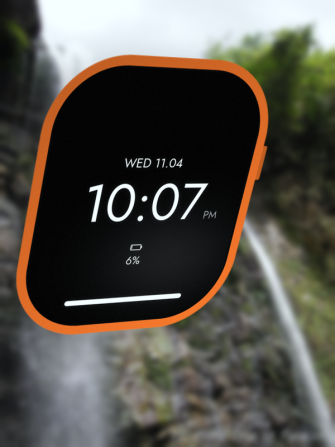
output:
10.07
